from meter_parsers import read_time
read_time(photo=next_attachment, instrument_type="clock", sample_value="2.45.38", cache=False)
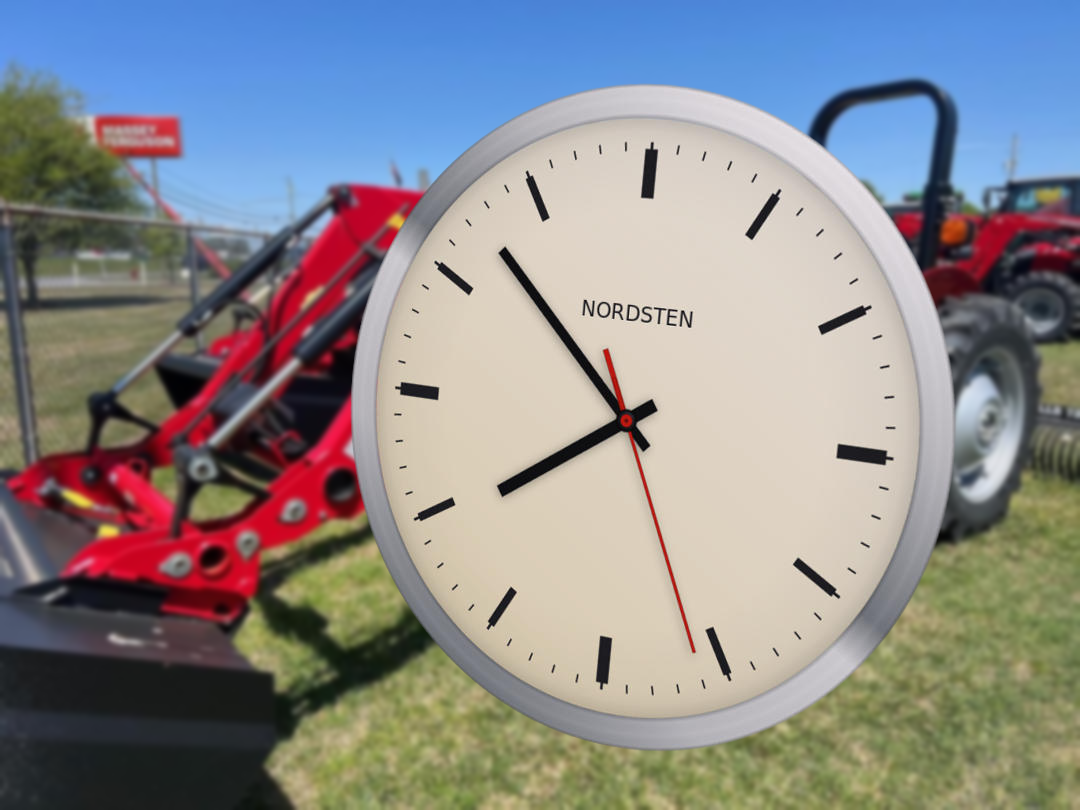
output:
7.52.26
